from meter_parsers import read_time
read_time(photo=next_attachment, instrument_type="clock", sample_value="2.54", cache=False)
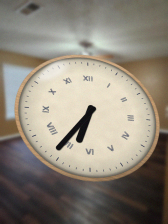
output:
6.36
